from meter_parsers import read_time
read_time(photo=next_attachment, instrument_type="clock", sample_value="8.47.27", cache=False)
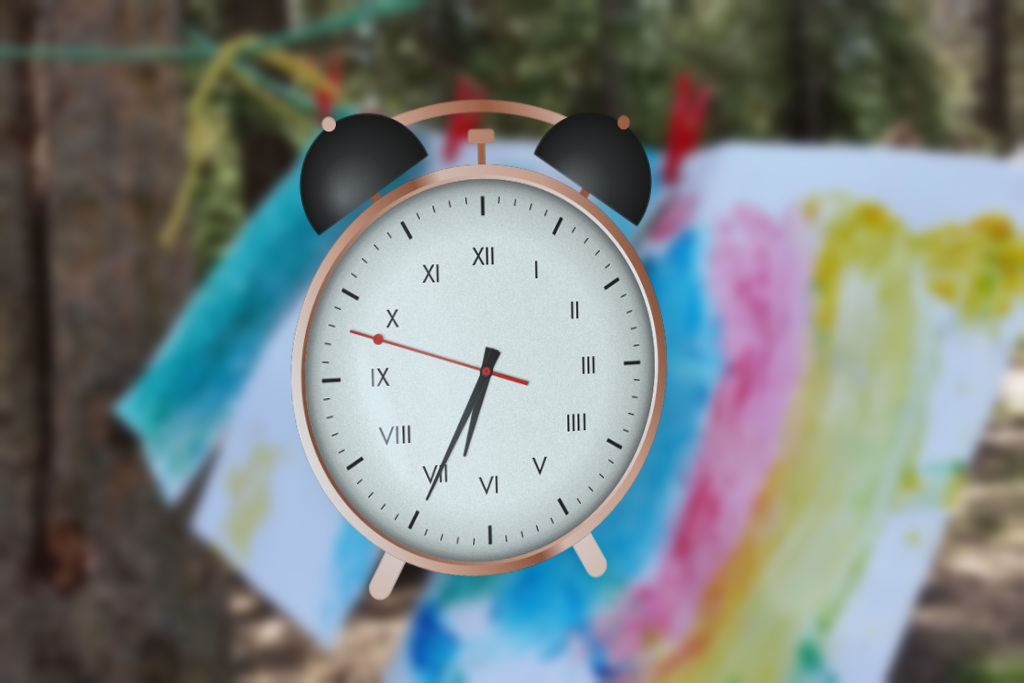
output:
6.34.48
